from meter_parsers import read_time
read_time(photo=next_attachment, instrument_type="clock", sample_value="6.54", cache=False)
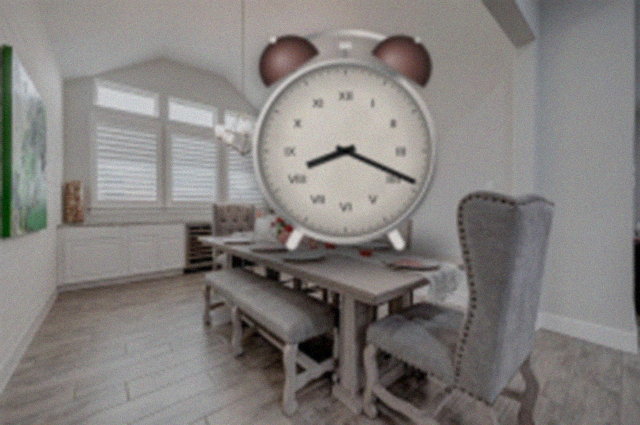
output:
8.19
